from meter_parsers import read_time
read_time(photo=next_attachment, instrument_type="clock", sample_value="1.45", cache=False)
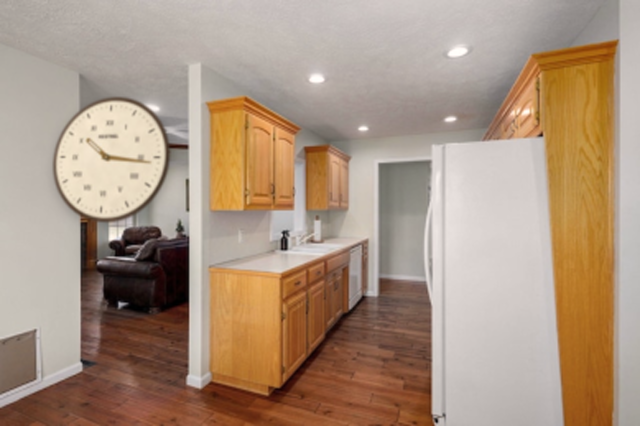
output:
10.16
